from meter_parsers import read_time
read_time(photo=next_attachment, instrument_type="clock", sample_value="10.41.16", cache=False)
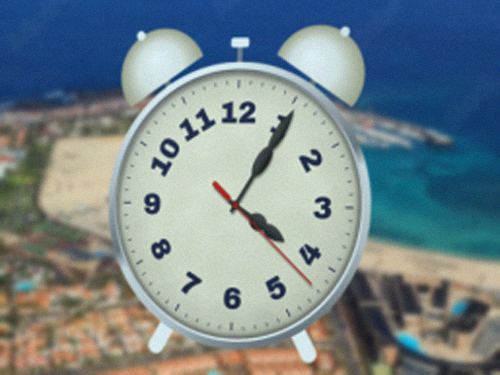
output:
4.05.22
